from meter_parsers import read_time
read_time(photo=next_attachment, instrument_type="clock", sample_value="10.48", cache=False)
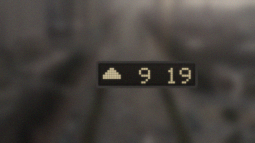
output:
9.19
